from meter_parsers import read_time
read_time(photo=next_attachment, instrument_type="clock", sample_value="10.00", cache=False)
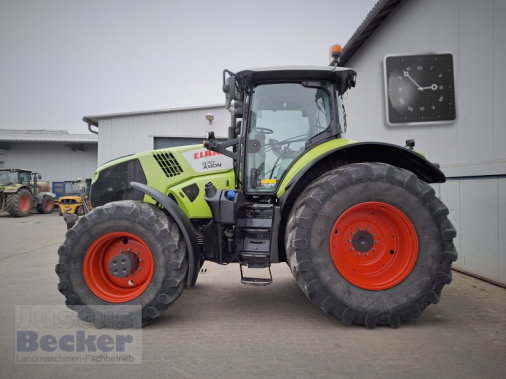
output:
2.53
